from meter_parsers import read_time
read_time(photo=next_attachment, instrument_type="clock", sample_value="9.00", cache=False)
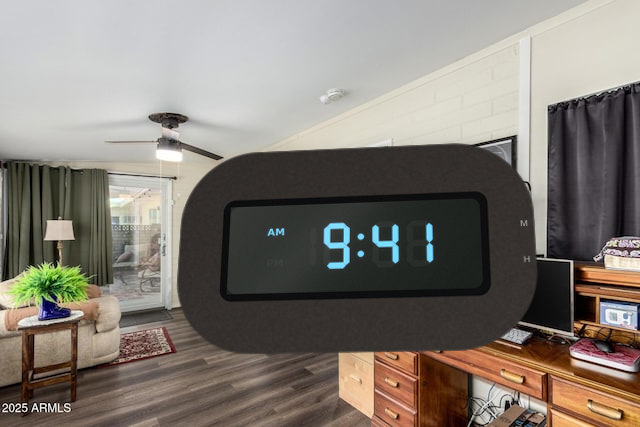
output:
9.41
